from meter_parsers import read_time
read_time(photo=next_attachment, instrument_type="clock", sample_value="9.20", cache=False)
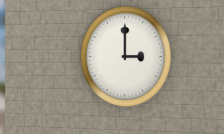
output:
3.00
